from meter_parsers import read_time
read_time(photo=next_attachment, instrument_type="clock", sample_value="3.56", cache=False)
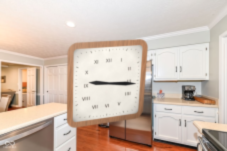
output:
9.16
